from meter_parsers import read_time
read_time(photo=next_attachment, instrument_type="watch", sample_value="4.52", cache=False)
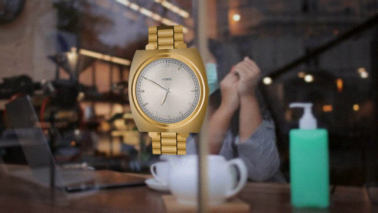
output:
6.50
